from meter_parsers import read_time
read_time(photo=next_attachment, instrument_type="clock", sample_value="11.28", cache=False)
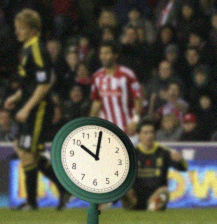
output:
10.01
